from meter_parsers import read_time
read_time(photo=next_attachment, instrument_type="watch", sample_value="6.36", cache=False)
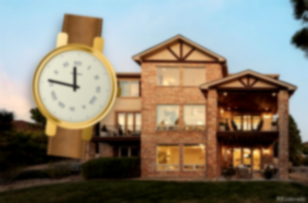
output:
11.46
